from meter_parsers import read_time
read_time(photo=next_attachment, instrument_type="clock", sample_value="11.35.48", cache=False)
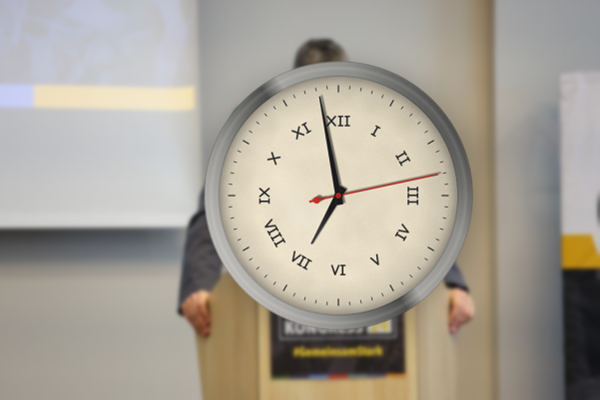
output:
6.58.13
